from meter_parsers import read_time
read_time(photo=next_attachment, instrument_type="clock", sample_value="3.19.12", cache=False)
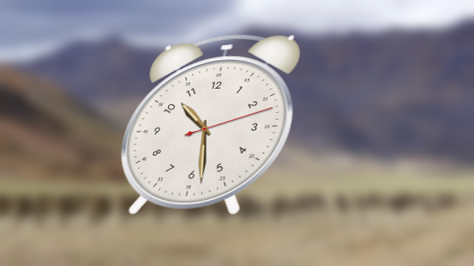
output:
10.28.12
